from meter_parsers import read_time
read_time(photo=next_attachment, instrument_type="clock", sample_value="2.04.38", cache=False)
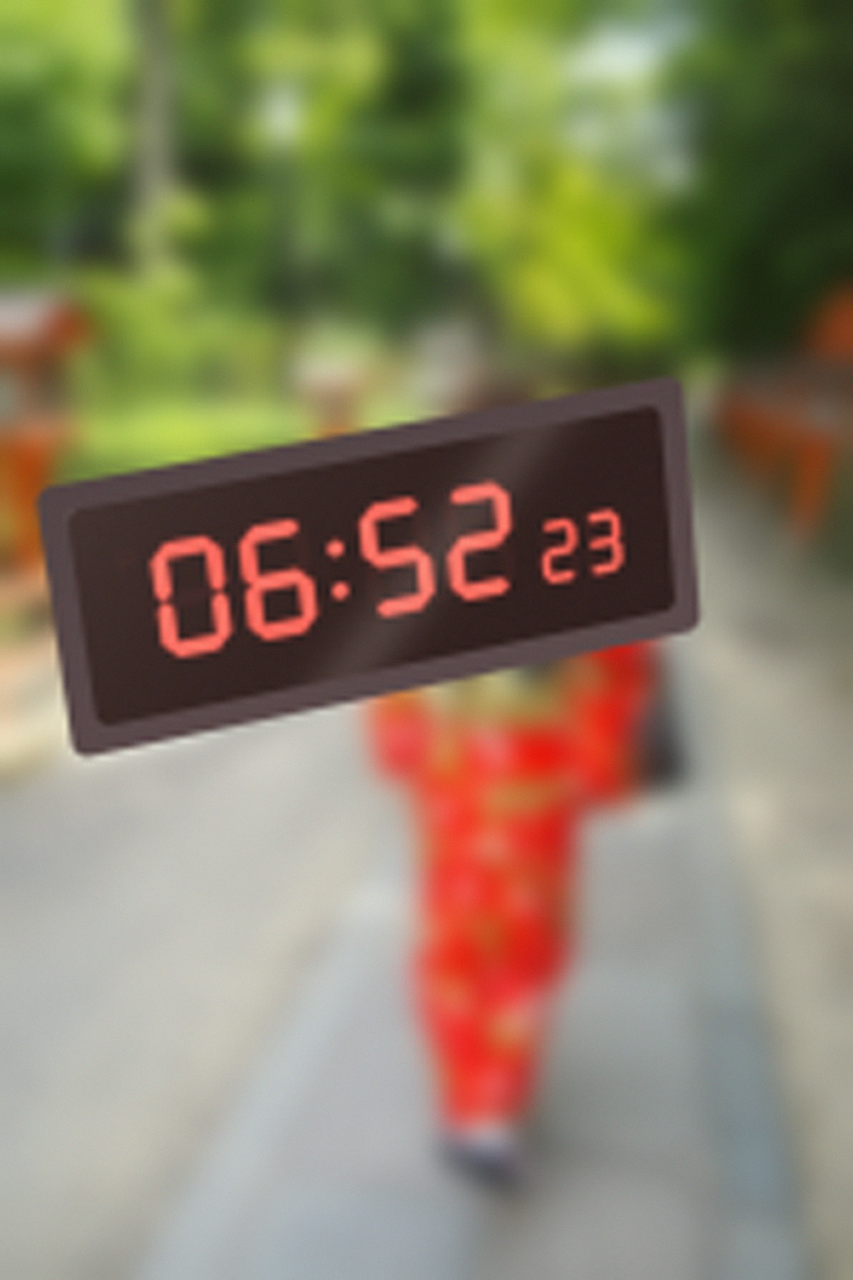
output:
6.52.23
